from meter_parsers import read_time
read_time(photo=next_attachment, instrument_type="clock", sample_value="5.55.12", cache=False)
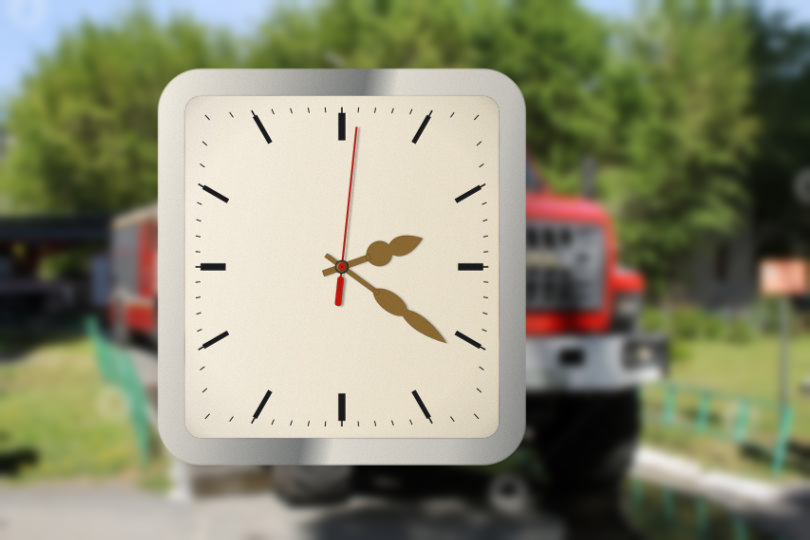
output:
2.21.01
